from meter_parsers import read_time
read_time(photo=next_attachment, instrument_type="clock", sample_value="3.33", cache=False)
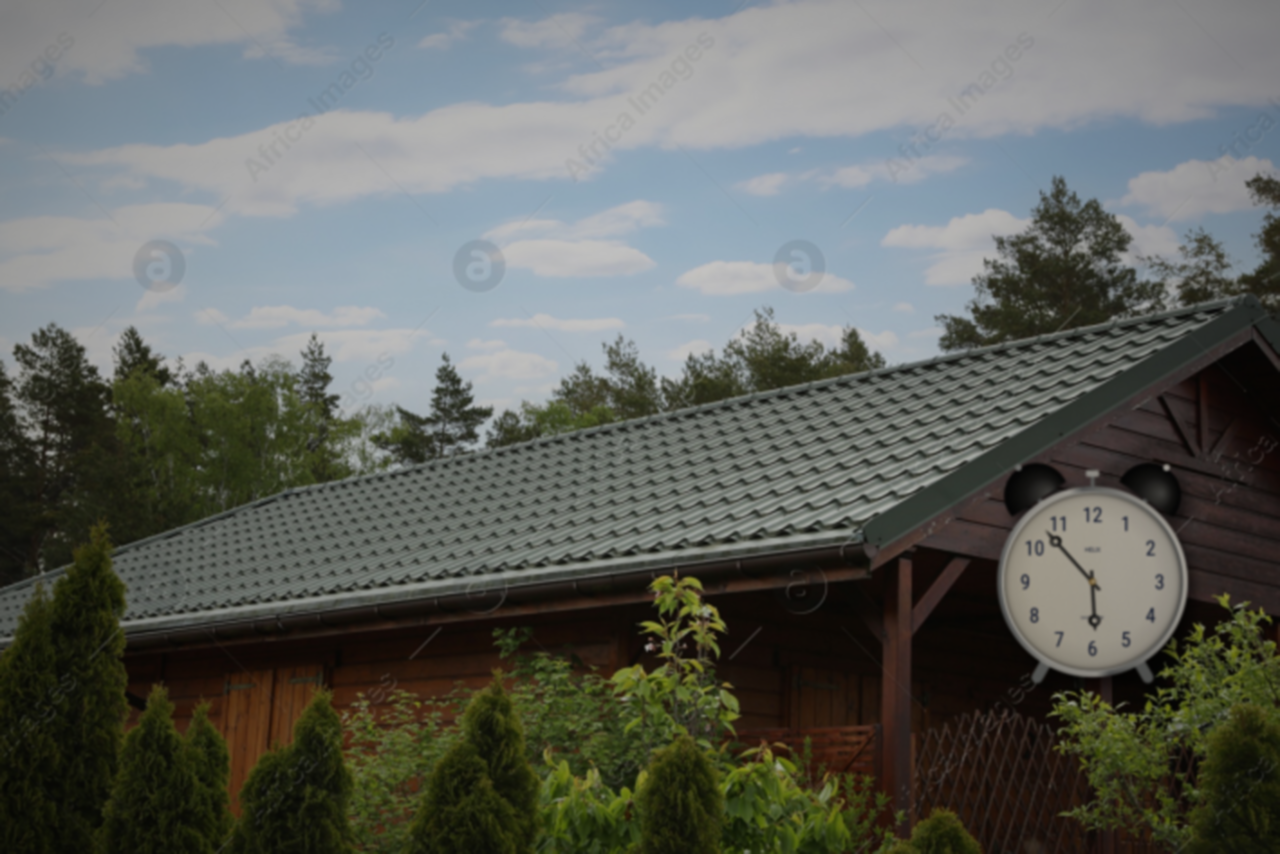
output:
5.53
